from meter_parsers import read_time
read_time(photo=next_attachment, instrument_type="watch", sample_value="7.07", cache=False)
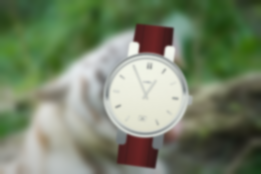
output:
12.55
